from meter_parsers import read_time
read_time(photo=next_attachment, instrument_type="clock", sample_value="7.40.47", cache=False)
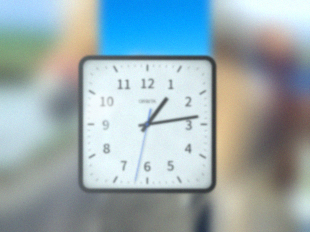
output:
1.13.32
